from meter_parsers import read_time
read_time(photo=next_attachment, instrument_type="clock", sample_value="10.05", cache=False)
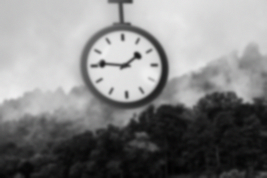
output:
1.46
